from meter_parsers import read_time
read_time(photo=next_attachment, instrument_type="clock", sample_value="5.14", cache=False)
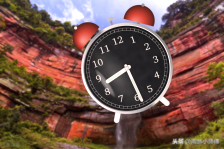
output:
8.29
